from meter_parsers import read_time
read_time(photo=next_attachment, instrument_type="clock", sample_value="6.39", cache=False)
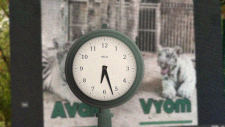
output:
6.27
